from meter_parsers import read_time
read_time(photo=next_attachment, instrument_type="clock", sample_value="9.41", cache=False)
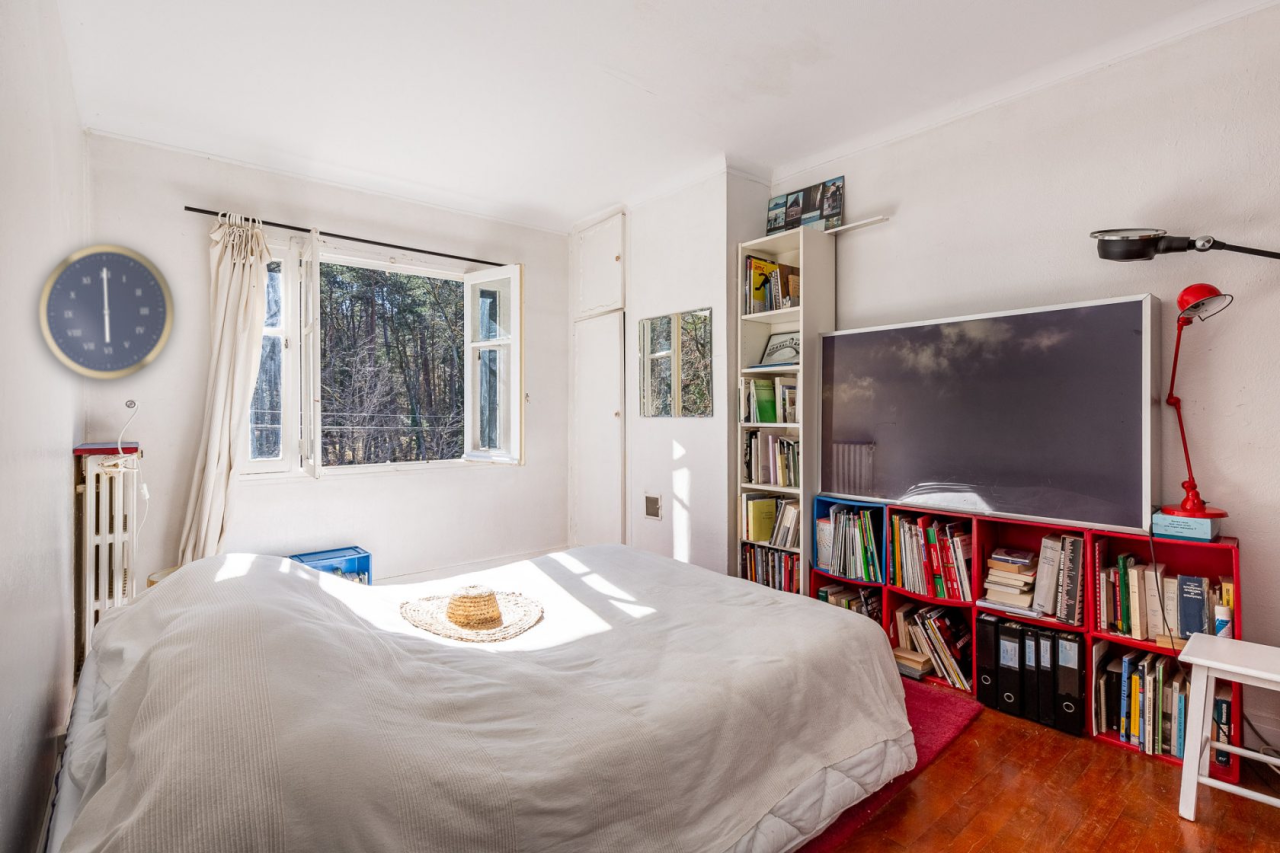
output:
6.00
